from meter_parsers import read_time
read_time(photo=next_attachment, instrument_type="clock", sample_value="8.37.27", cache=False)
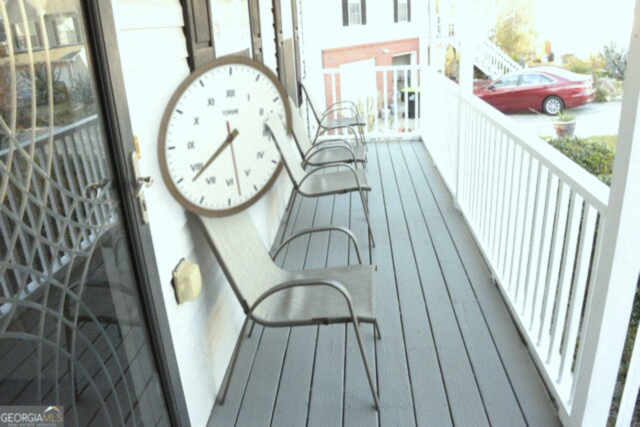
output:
7.38.28
